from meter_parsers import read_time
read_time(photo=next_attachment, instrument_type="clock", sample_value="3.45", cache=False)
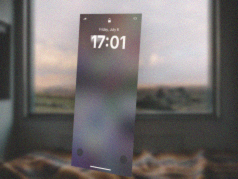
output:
17.01
